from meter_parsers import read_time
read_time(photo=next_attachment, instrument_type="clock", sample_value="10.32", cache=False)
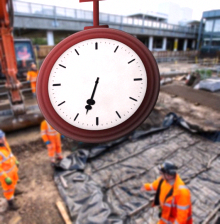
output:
6.33
